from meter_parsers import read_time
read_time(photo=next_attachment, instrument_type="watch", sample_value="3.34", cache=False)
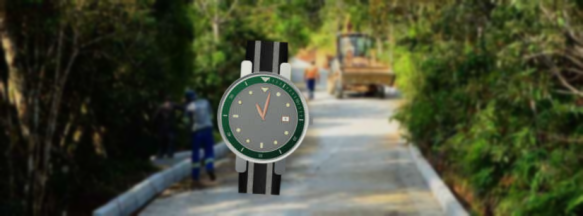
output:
11.02
